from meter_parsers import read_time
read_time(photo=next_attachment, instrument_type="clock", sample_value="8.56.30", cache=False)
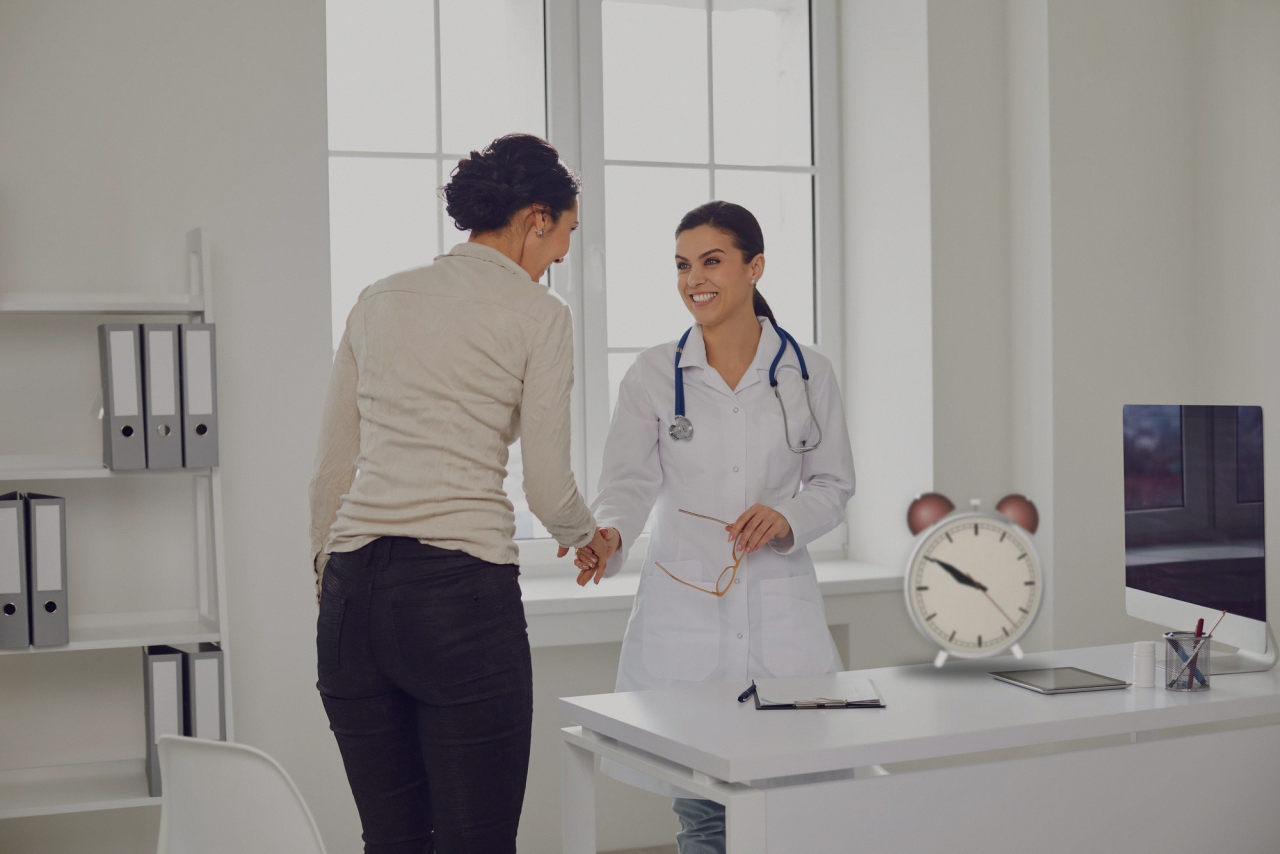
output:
9.50.23
